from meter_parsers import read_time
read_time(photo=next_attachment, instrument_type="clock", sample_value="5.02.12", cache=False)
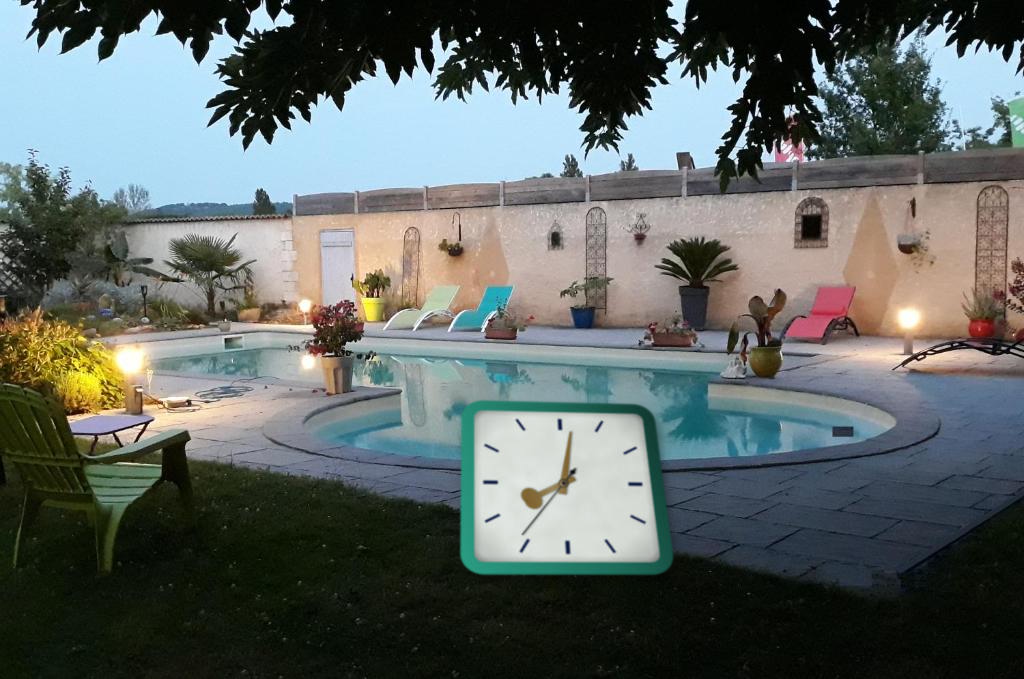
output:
8.01.36
